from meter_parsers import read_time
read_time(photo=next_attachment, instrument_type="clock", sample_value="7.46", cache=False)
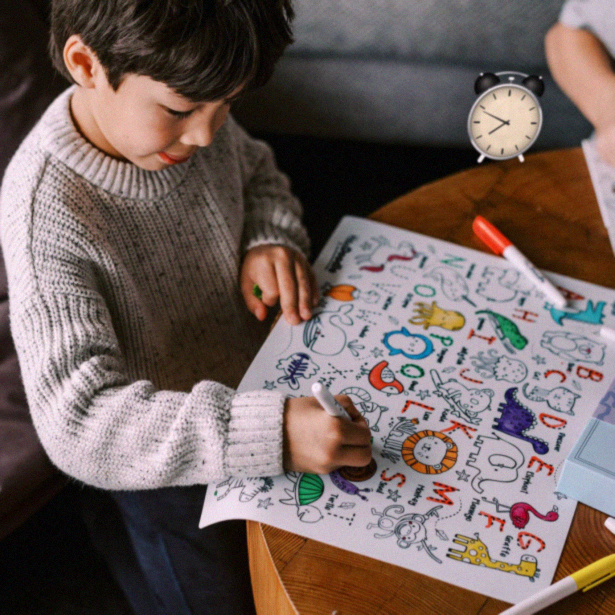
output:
7.49
